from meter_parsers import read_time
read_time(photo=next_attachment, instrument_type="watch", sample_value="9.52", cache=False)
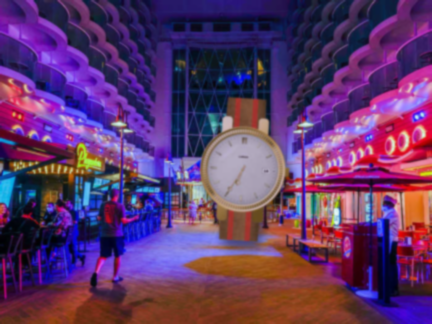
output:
6.35
